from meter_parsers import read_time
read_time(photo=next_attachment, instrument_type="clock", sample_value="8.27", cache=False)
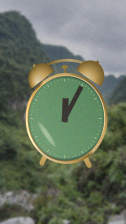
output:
12.05
